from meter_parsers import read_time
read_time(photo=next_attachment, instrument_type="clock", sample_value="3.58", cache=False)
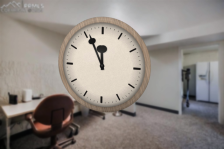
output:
11.56
